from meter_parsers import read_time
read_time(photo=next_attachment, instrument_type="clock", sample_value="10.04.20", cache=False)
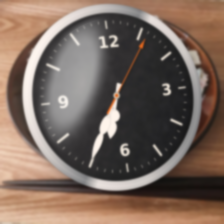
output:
6.35.06
